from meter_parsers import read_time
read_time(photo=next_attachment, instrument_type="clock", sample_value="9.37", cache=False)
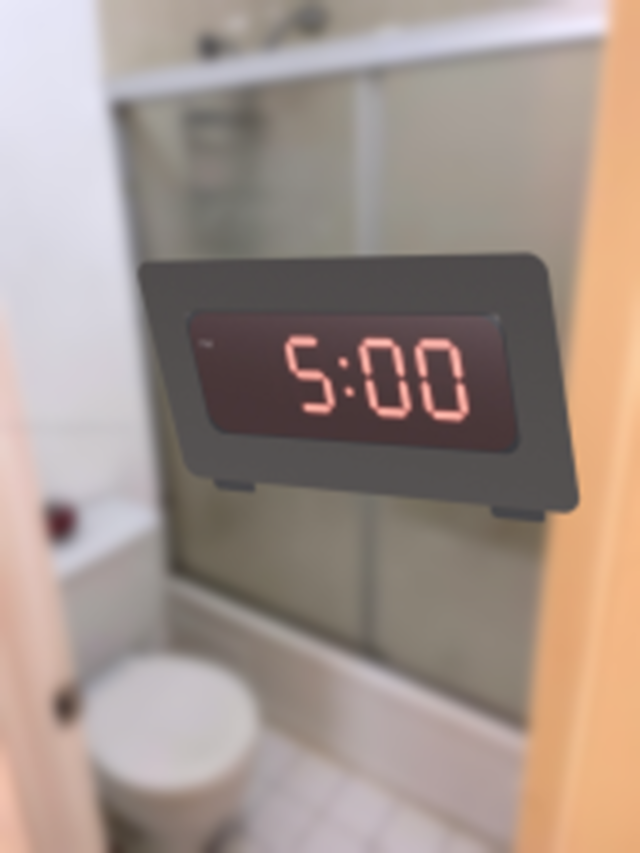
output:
5.00
